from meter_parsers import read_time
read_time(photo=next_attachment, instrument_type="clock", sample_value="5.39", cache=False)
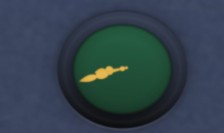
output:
8.42
